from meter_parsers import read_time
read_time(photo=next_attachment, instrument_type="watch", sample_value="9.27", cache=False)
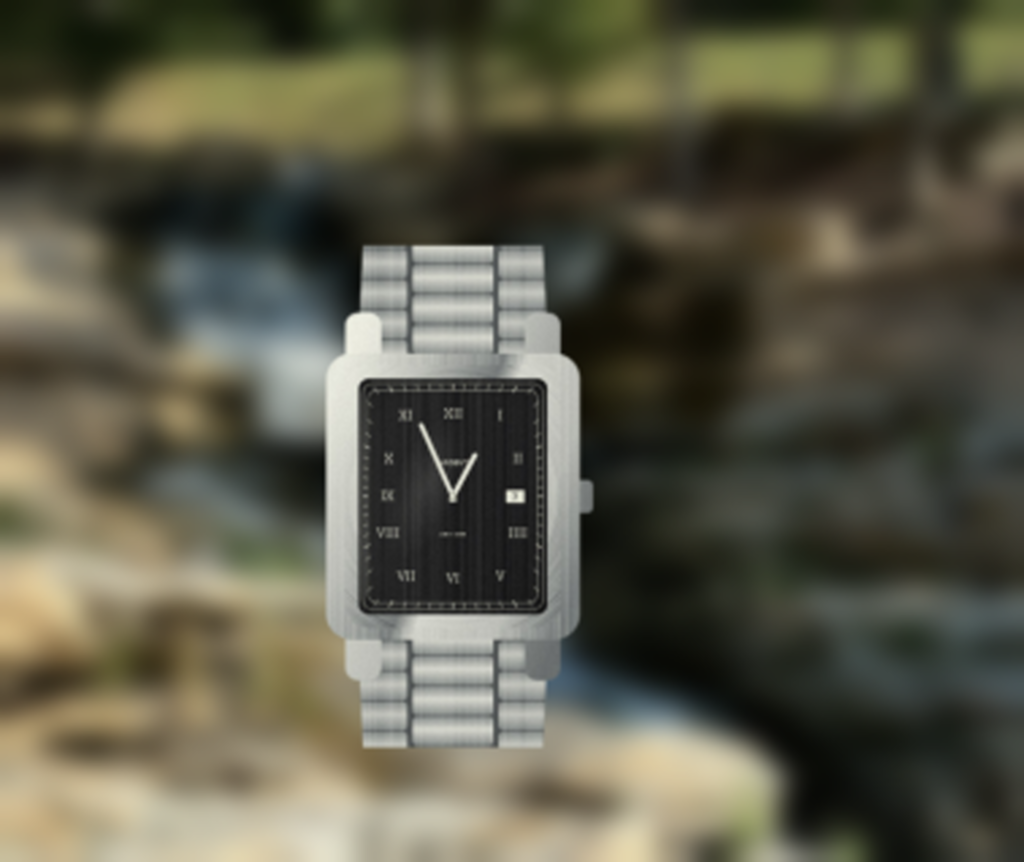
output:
12.56
